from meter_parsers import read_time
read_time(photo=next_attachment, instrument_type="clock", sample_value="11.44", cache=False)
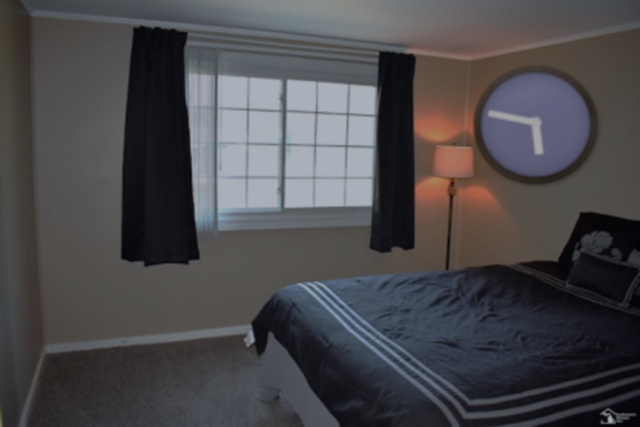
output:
5.47
